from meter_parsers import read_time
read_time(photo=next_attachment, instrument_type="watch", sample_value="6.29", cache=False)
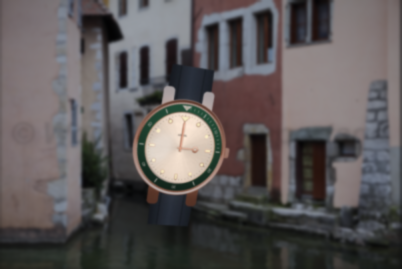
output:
3.00
